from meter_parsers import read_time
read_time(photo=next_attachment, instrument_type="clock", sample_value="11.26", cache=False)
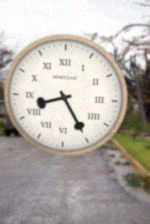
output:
8.25
